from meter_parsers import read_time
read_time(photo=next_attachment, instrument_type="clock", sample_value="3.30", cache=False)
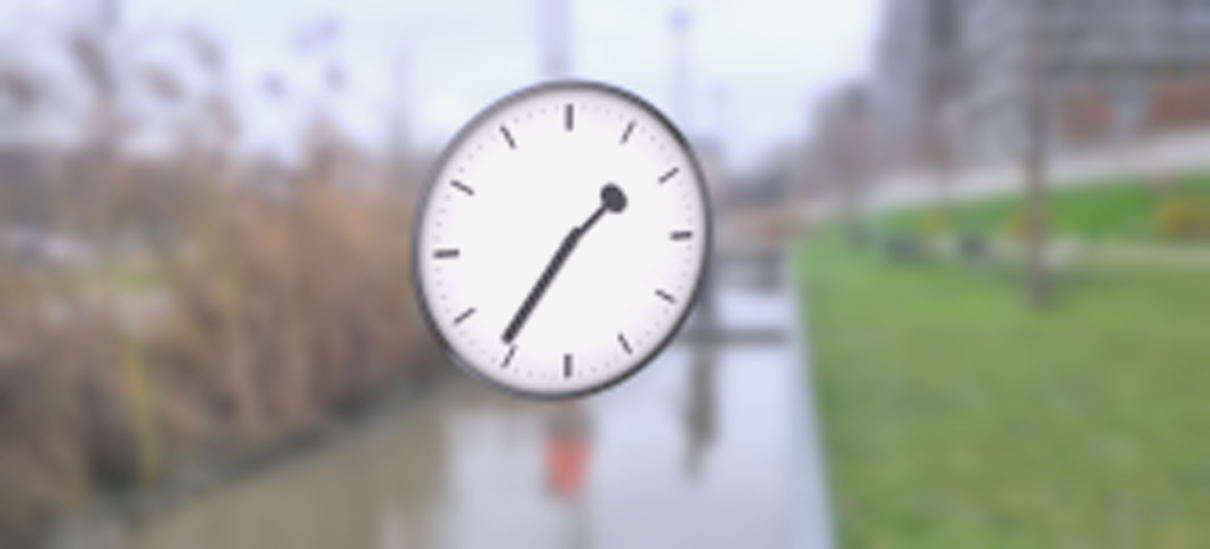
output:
1.36
